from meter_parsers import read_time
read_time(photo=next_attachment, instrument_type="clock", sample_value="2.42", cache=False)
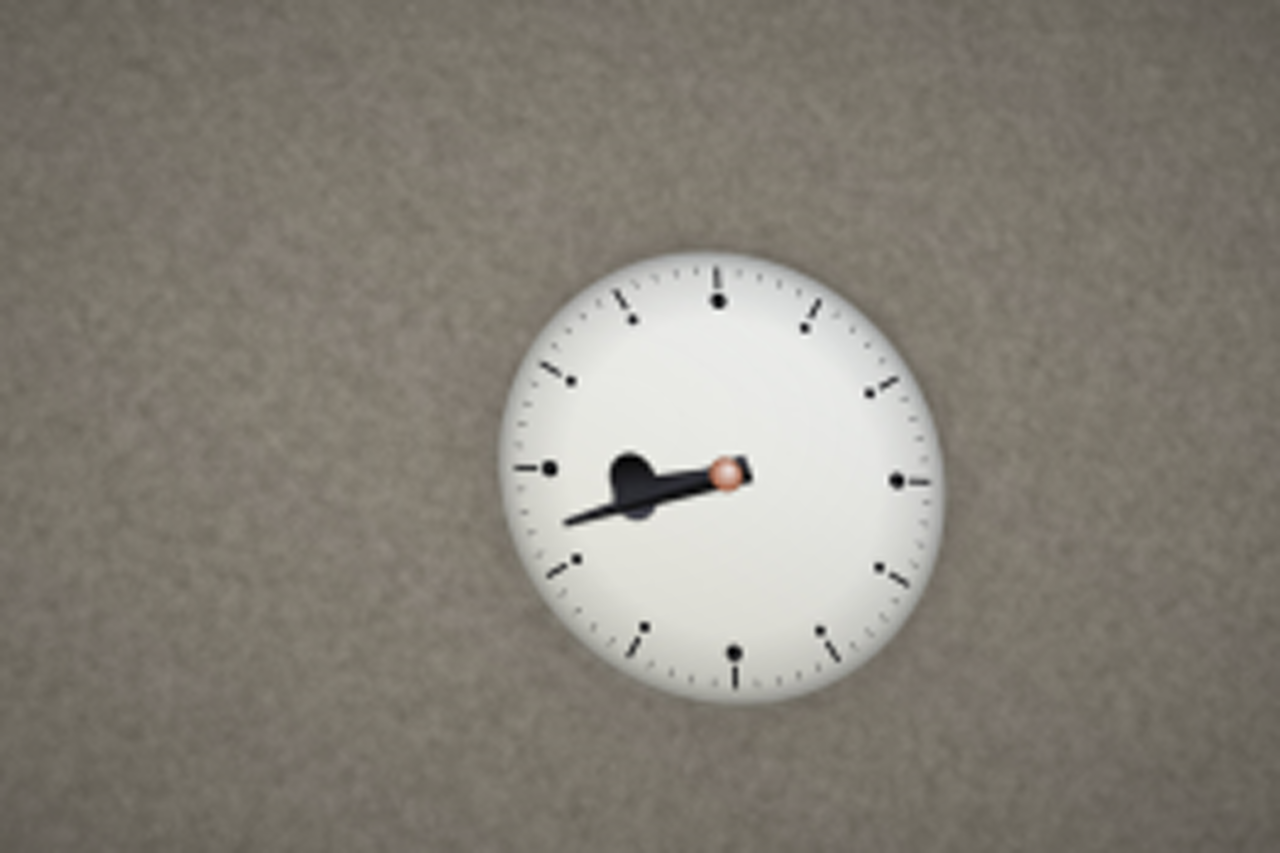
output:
8.42
